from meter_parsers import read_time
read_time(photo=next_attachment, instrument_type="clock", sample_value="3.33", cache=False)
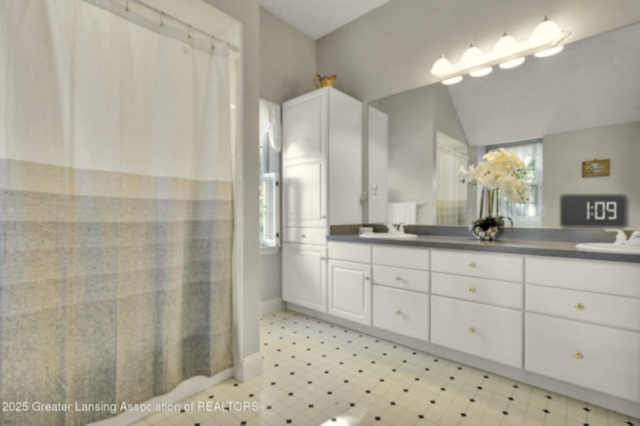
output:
1.09
